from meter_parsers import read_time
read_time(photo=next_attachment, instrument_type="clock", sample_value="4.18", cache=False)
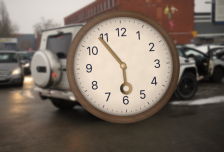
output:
5.54
